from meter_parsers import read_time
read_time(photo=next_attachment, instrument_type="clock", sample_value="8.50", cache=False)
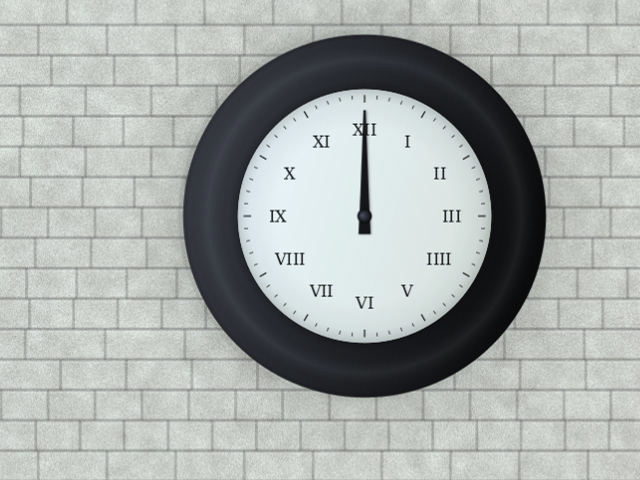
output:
12.00
